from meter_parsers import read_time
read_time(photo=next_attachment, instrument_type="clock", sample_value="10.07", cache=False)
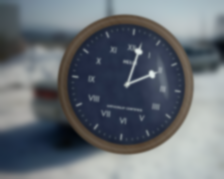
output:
2.02
